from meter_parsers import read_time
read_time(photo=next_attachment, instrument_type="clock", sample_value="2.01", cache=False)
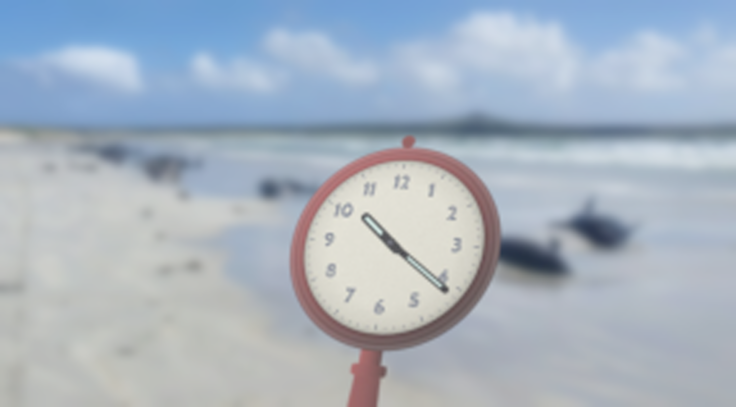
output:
10.21
